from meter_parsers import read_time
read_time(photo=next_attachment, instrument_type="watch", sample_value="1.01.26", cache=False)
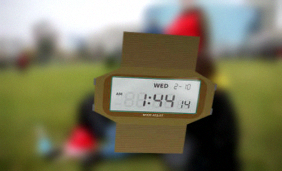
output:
1.44.14
